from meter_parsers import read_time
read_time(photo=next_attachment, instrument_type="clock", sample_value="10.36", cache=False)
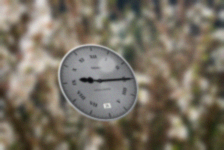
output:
9.15
